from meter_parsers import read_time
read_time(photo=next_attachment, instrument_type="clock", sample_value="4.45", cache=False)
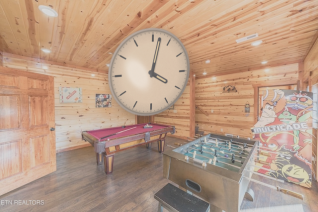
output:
4.02
